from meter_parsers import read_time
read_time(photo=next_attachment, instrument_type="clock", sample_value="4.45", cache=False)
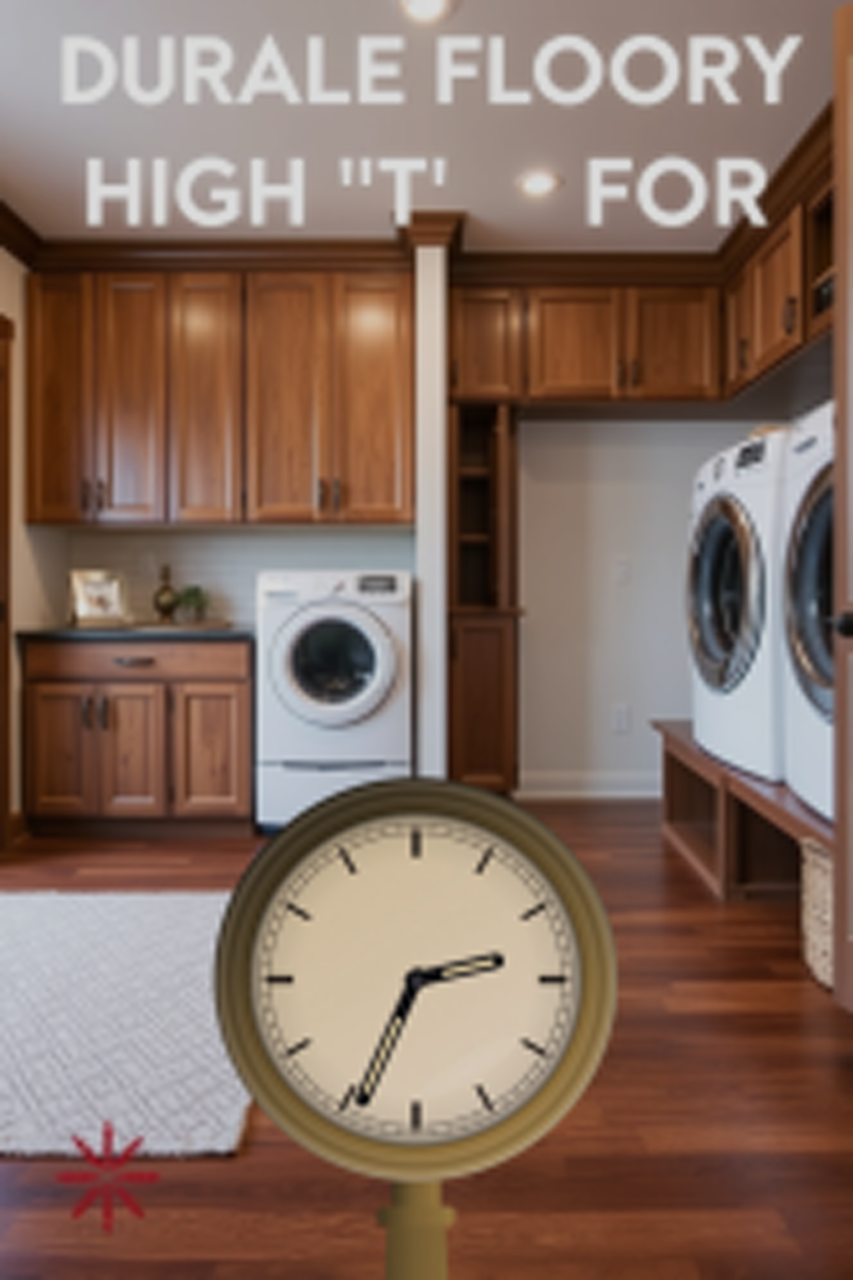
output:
2.34
